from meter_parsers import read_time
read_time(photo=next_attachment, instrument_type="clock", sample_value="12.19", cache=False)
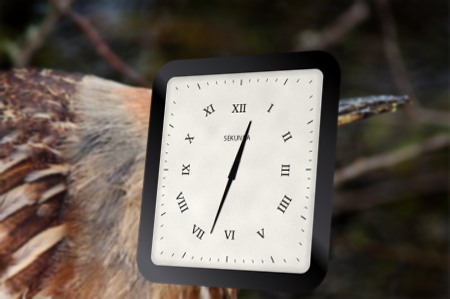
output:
12.33
